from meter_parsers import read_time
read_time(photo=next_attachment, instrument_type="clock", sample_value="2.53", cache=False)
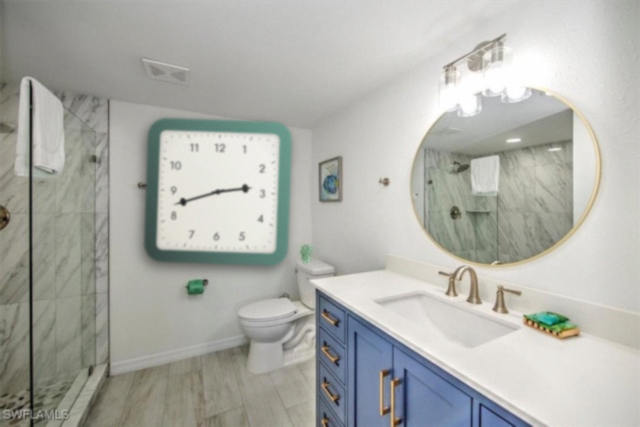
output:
2.42
